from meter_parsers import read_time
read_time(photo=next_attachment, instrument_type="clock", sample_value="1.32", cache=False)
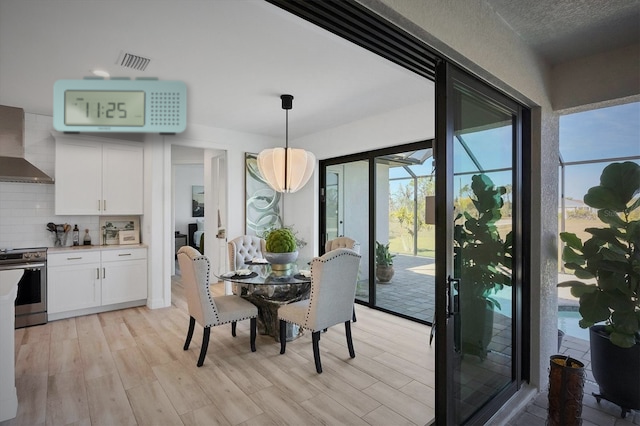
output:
11.25
